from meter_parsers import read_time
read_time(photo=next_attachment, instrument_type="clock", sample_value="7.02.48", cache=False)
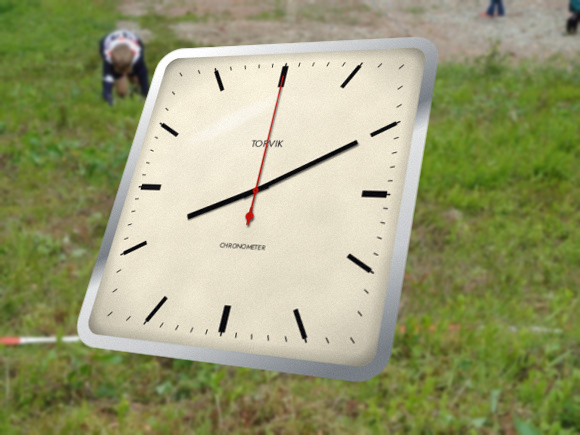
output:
8.10.00
